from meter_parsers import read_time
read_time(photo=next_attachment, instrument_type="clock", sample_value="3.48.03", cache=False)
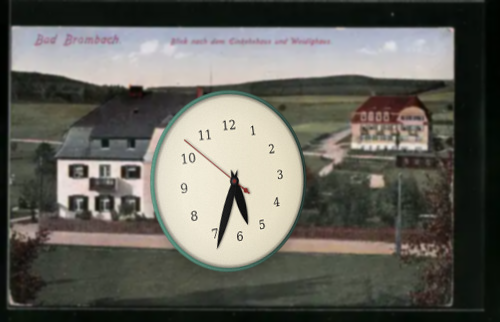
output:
5.33.52
